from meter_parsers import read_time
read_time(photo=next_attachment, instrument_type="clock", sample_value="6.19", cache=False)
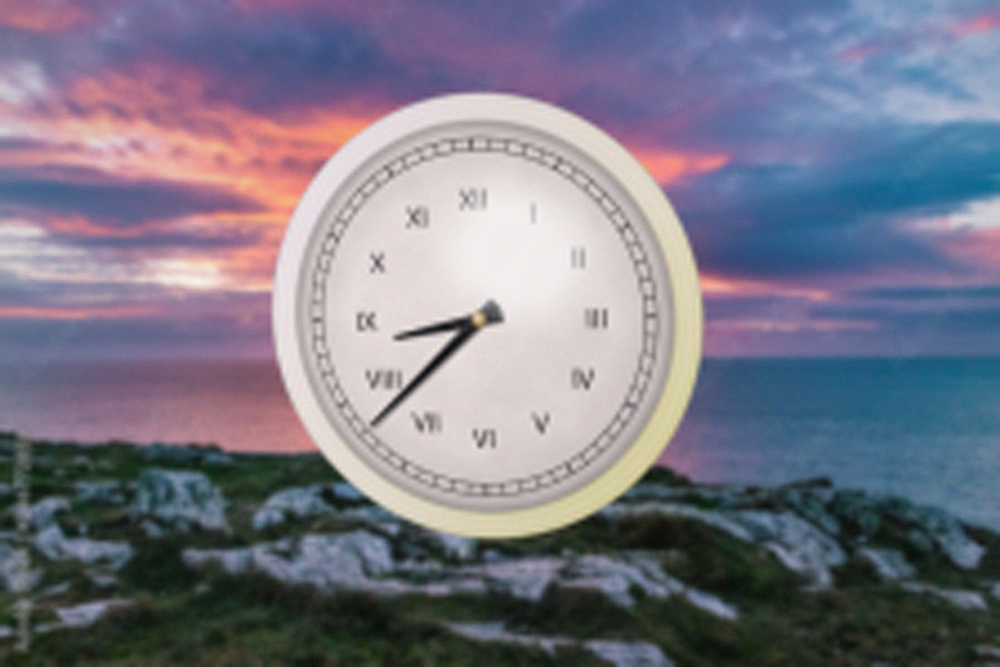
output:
8.38
